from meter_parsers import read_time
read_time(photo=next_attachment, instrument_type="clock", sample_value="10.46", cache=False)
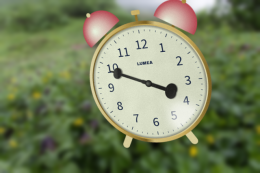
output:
3.49
